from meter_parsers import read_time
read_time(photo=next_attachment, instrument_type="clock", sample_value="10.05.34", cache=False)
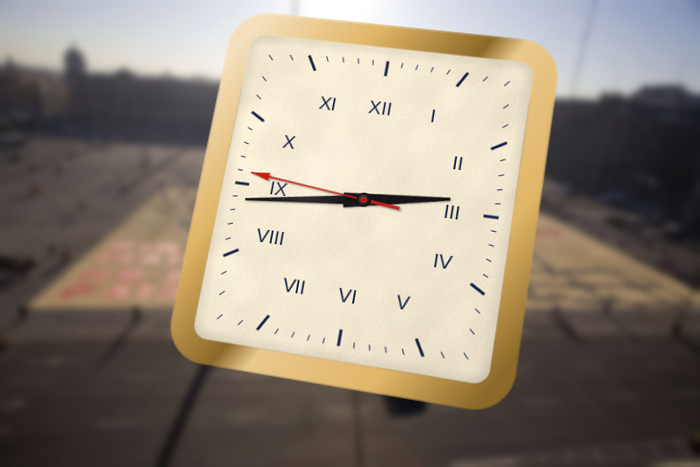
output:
2.43.46
